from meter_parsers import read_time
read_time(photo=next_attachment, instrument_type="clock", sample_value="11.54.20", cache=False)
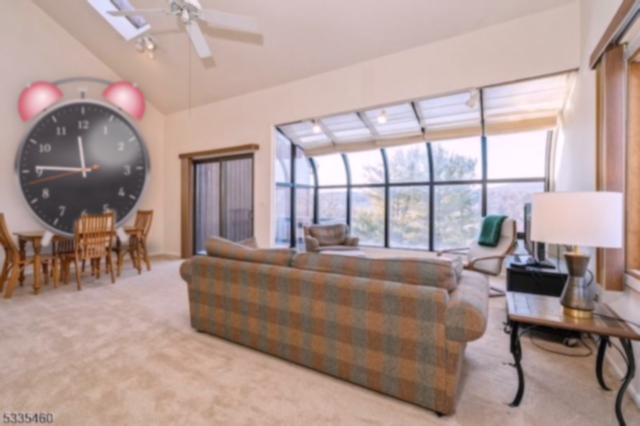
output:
11.45.43
